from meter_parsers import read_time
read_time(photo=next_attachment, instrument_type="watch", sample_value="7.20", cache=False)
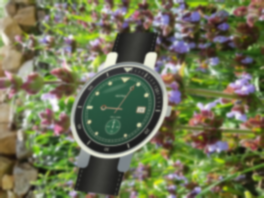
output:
9.04
